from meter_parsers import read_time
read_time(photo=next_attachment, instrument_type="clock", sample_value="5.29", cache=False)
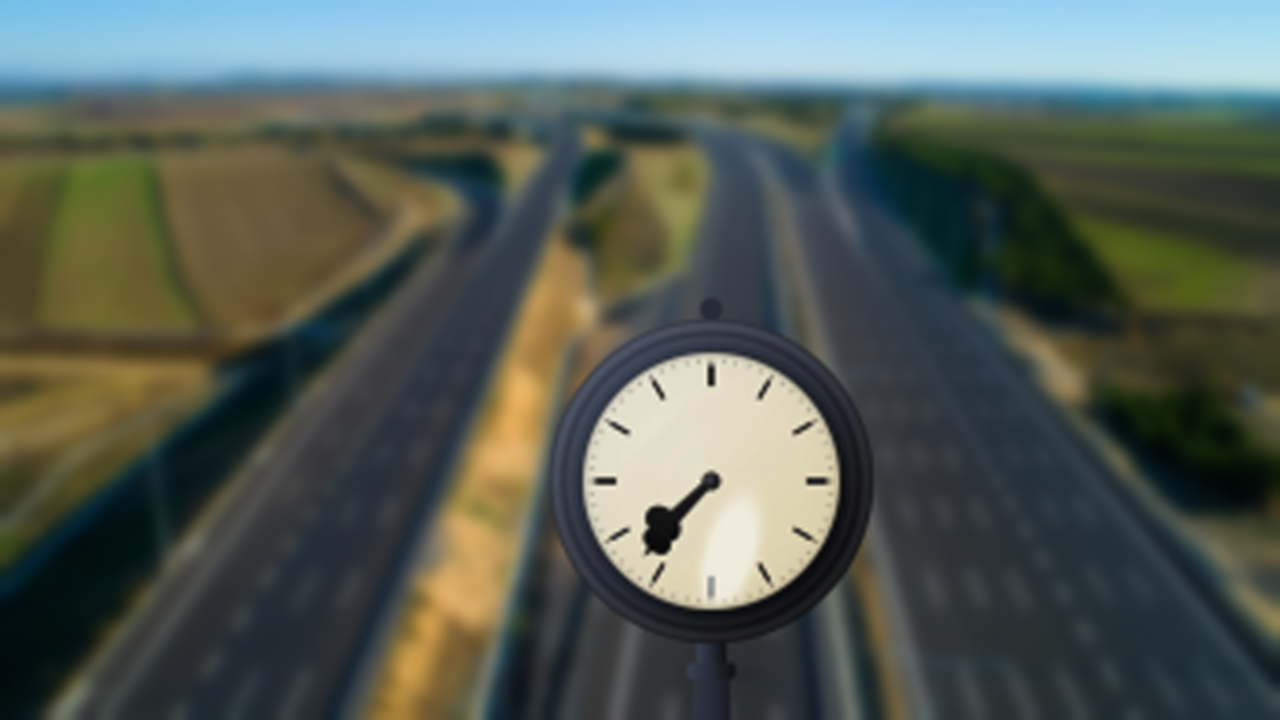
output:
7.37
